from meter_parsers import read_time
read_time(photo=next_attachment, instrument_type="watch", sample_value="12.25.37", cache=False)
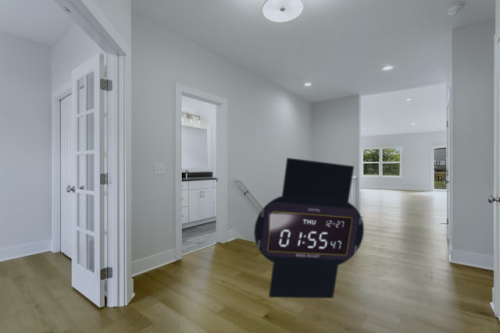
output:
1.55.47
